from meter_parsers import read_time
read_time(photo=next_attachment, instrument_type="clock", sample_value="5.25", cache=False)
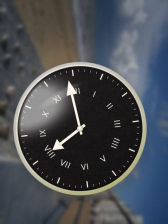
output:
7.59
